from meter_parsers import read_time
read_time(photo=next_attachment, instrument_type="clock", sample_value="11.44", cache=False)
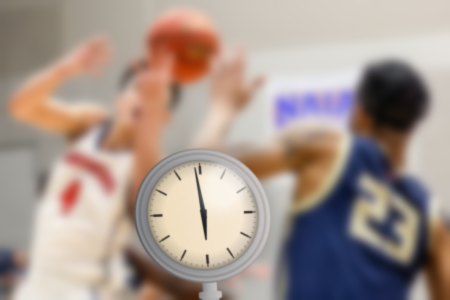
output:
5.59
